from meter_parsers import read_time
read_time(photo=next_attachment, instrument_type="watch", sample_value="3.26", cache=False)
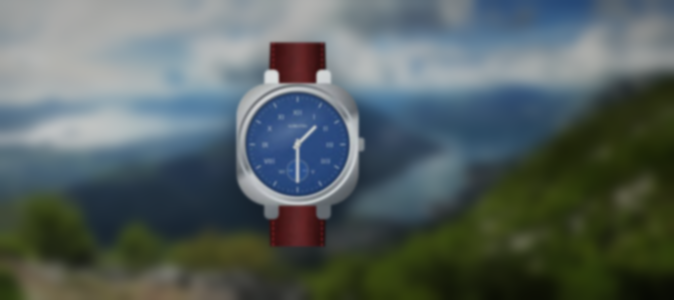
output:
1.30
